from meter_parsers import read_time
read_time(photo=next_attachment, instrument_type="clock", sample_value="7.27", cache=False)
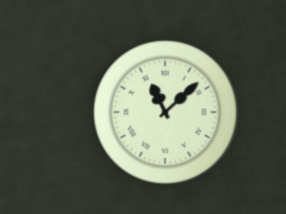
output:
11.08
